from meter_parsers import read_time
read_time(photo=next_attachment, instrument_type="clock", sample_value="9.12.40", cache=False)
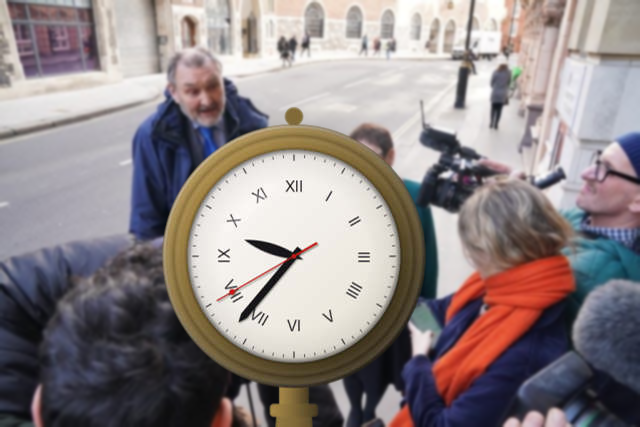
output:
9.36.40
